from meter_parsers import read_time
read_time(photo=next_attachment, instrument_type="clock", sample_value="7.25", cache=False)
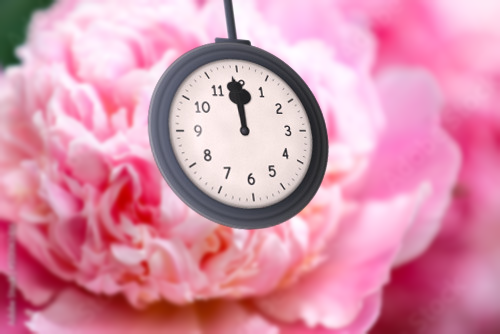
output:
11.59
